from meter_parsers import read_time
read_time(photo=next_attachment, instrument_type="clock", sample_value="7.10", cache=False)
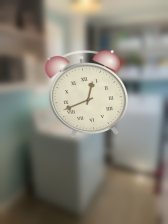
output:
12.42
